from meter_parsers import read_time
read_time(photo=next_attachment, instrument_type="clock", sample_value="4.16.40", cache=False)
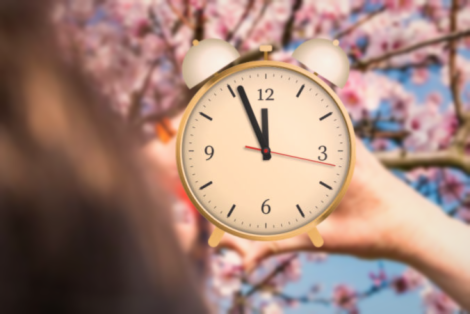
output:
11.56.17
